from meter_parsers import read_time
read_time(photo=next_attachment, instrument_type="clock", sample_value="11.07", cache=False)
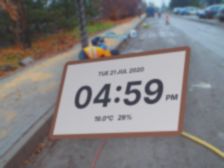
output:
4.59
